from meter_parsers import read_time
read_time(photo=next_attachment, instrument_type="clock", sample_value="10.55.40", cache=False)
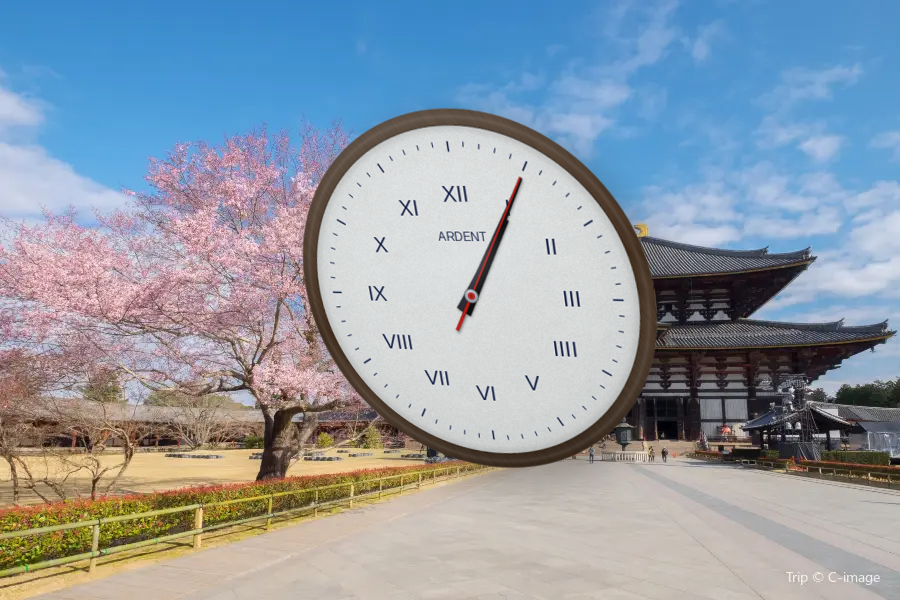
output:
1.05.05
